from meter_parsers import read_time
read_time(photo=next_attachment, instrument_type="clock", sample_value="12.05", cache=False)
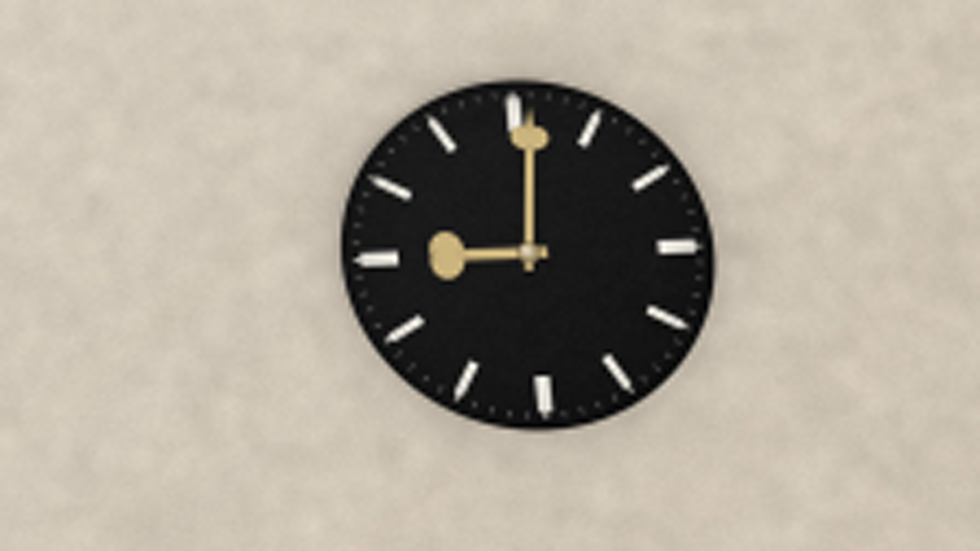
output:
9.01
